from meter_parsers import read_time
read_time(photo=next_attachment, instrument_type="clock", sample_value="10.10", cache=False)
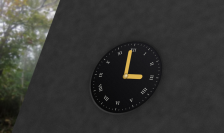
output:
2.59
